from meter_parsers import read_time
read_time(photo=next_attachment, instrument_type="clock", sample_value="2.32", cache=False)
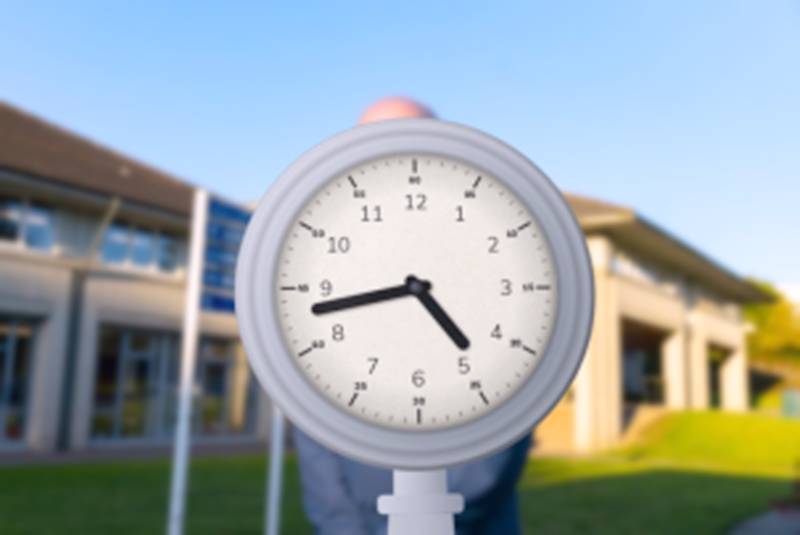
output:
4.43
